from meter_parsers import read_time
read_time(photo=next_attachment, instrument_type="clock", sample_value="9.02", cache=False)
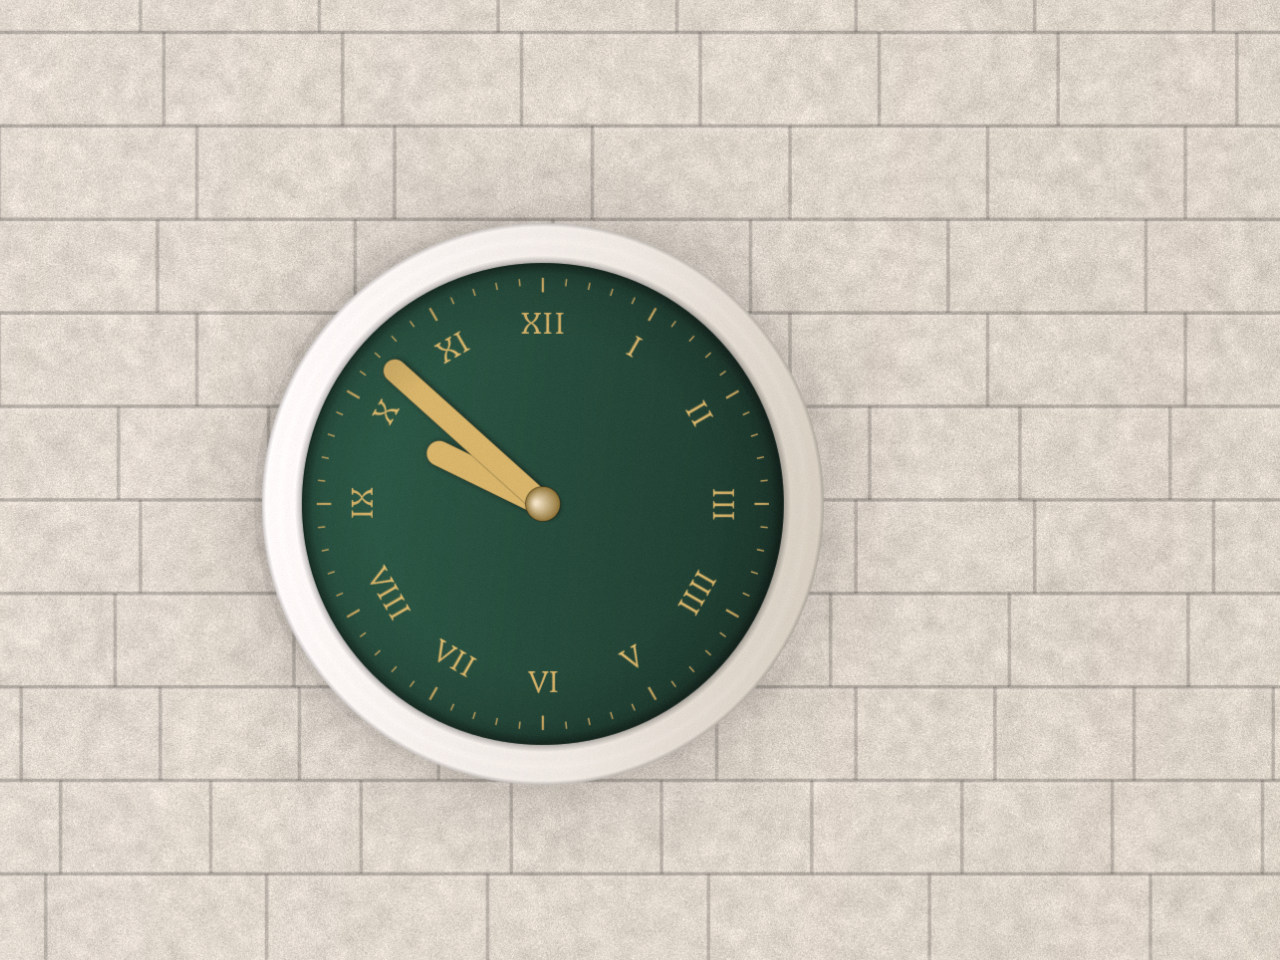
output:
9.52
